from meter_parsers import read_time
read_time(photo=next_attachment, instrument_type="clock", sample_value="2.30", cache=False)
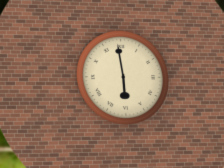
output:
5.59
